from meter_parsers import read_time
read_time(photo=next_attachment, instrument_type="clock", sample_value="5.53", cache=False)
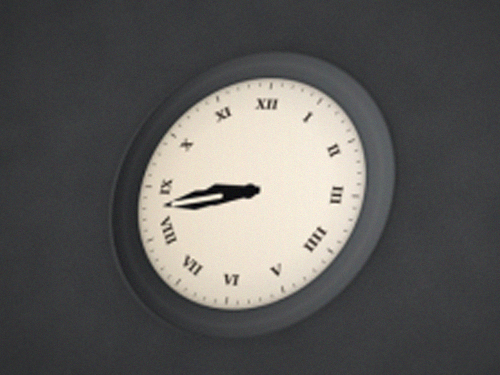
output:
8.43
